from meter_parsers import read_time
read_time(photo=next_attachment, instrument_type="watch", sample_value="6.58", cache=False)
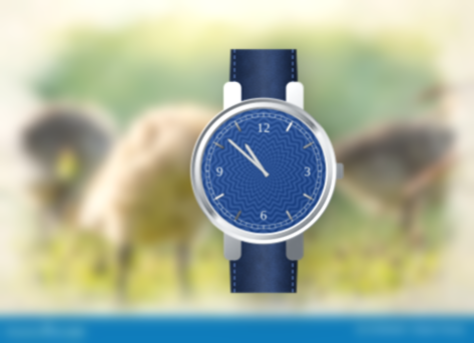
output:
10.52
